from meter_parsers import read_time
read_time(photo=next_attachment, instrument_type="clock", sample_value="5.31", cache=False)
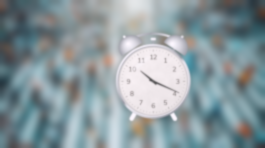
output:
10.19
